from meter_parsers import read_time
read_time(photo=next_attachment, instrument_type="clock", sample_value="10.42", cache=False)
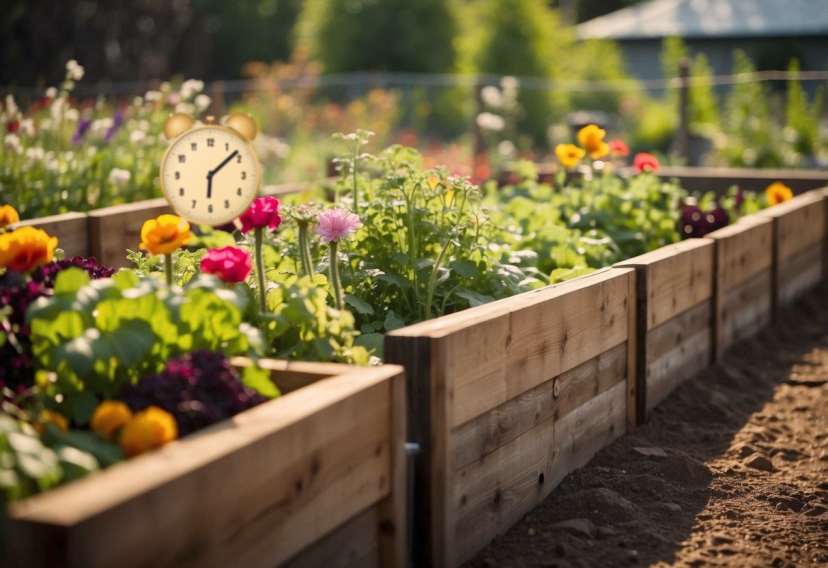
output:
6.08
